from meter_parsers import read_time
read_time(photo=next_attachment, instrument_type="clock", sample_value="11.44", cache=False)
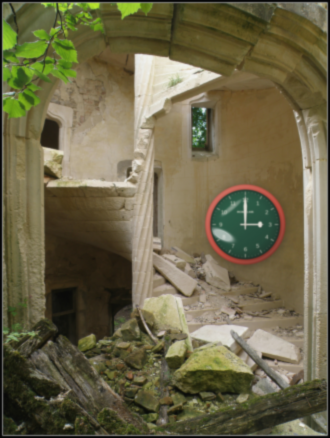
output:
3.00
